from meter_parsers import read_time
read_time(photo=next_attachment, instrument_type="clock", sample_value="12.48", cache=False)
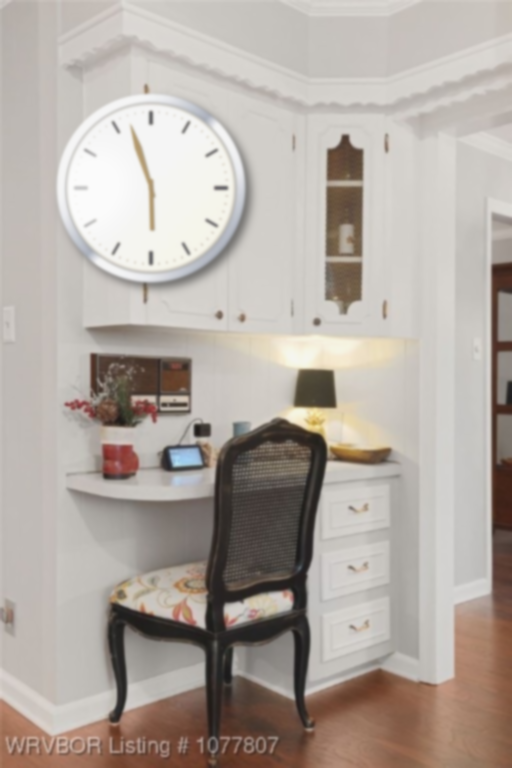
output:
5.57
